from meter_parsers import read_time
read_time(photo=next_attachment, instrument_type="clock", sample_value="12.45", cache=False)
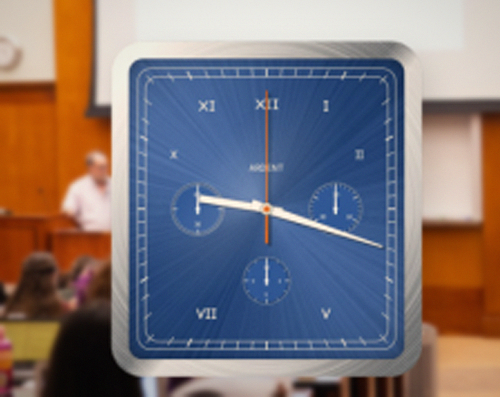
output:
9.18
